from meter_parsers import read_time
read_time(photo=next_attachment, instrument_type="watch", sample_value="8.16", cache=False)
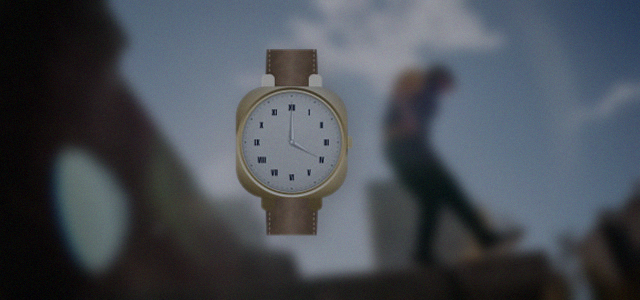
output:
4.00
